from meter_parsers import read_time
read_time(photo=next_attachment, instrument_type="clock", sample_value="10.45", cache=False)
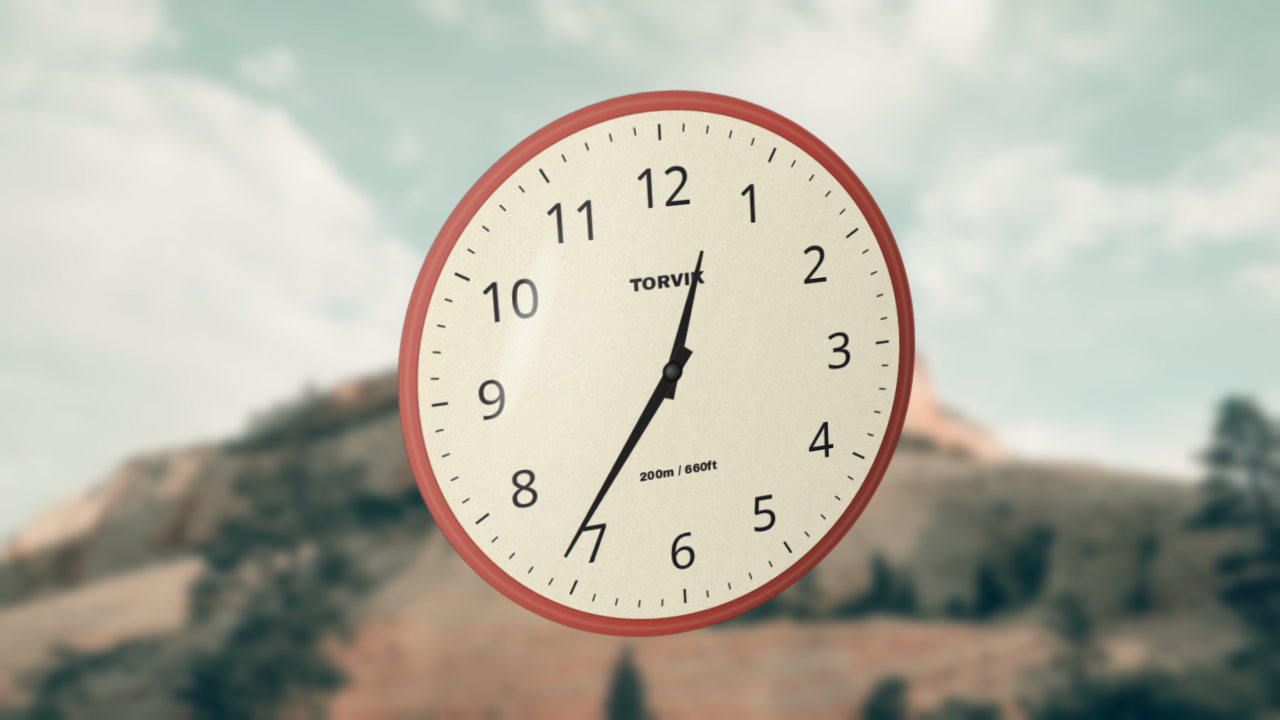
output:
12.36
